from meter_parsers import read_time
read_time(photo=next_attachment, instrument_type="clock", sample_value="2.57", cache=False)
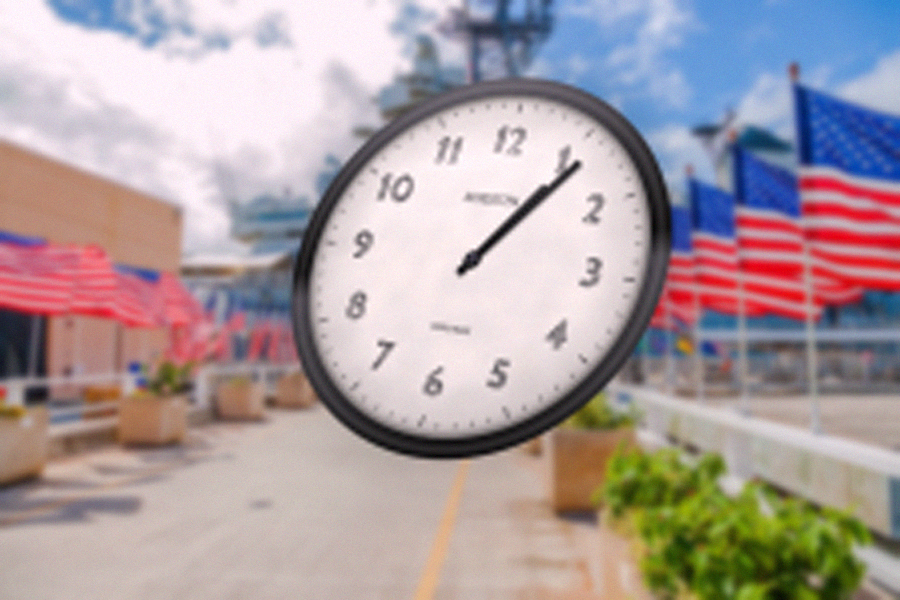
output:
1.06
